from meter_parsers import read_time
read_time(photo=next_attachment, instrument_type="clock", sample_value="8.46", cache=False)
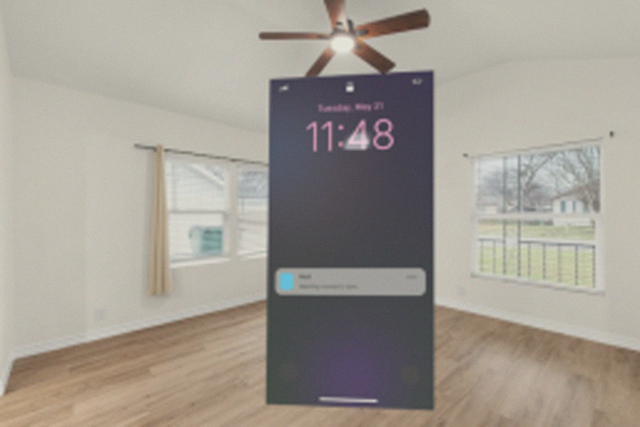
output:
11.48
